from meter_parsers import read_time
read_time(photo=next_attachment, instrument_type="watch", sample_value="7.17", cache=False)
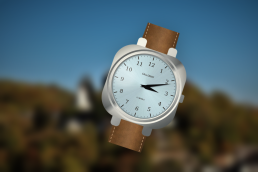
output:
3.11
